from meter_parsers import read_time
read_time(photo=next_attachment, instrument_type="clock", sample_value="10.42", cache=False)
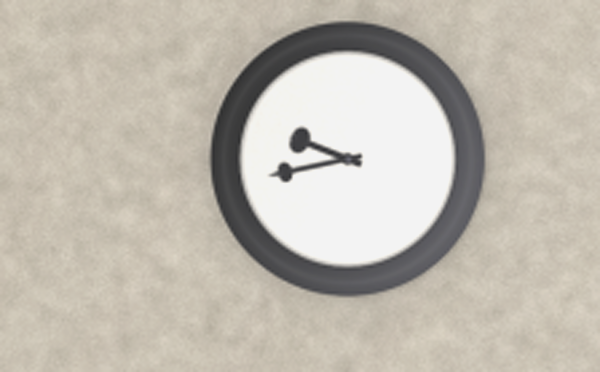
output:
9.43
